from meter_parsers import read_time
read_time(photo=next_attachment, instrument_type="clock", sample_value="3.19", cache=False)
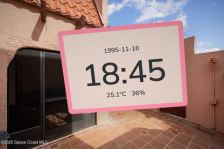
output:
18.45
